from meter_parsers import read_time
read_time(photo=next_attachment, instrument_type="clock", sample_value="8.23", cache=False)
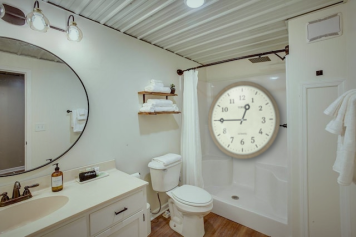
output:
12.45
